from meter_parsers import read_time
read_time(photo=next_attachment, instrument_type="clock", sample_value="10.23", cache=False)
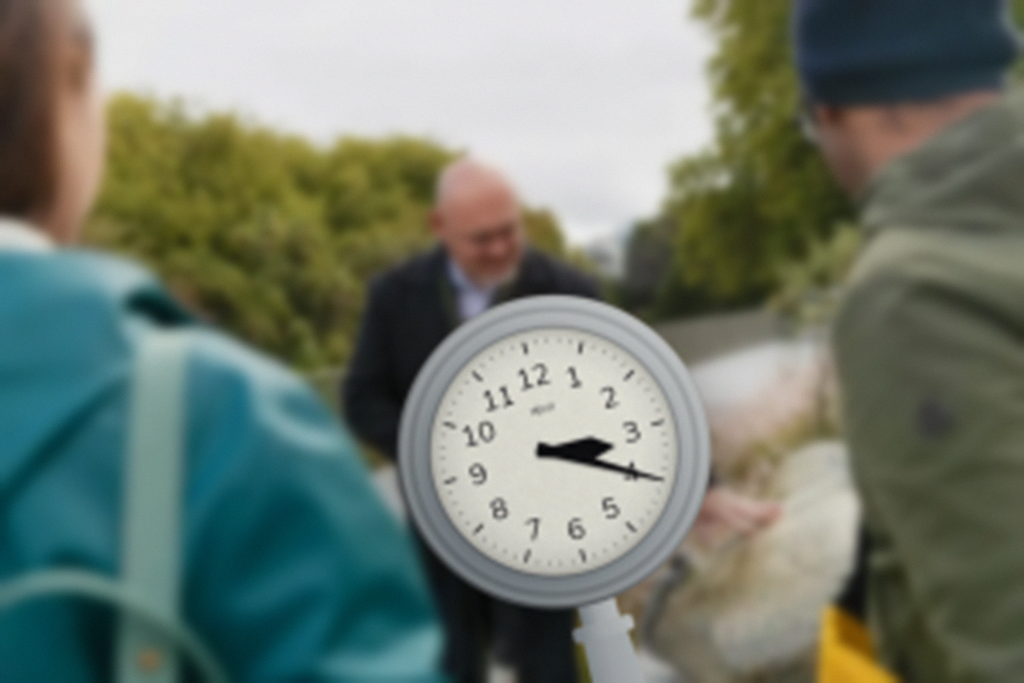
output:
3.20
